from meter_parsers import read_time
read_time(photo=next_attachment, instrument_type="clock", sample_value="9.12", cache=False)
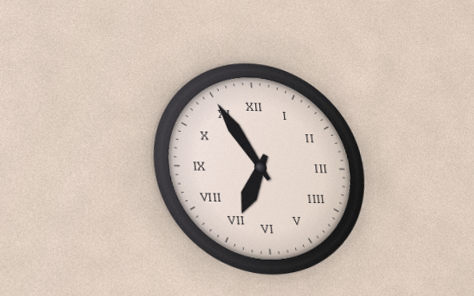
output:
6.55
